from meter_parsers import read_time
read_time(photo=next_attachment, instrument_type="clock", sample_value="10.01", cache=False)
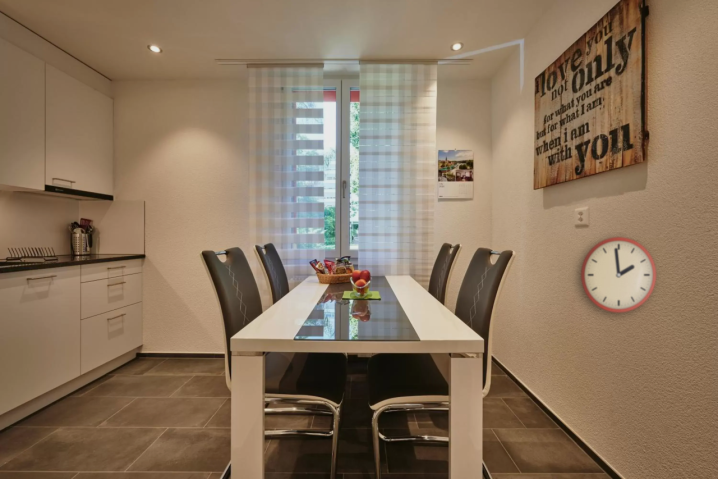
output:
1.59
